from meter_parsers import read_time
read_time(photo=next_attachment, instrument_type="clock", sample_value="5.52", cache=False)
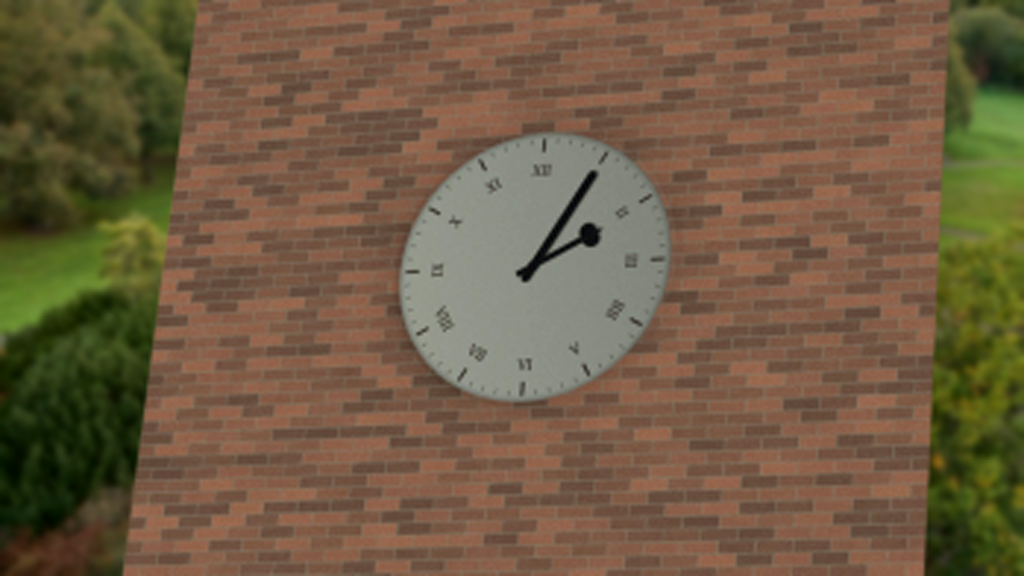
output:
2.05
